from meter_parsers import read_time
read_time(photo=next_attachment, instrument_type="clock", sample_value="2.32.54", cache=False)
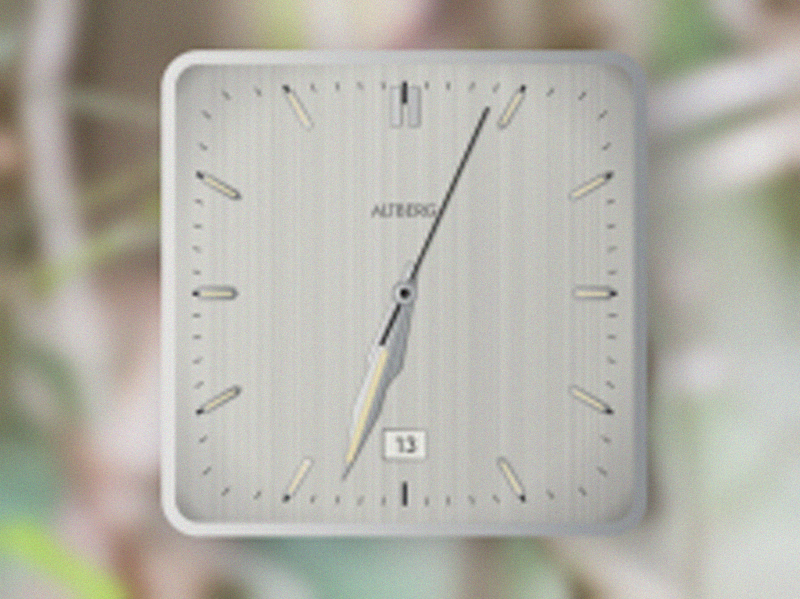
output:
6.33.04
